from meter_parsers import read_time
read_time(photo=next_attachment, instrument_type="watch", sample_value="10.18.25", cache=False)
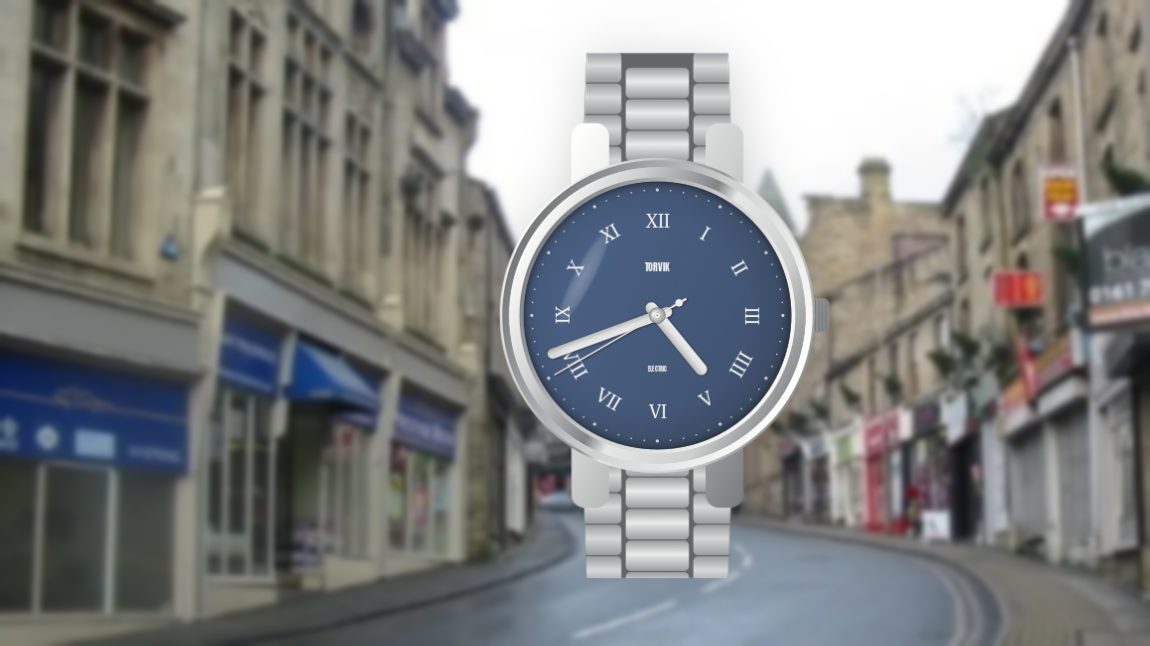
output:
4.41.40
